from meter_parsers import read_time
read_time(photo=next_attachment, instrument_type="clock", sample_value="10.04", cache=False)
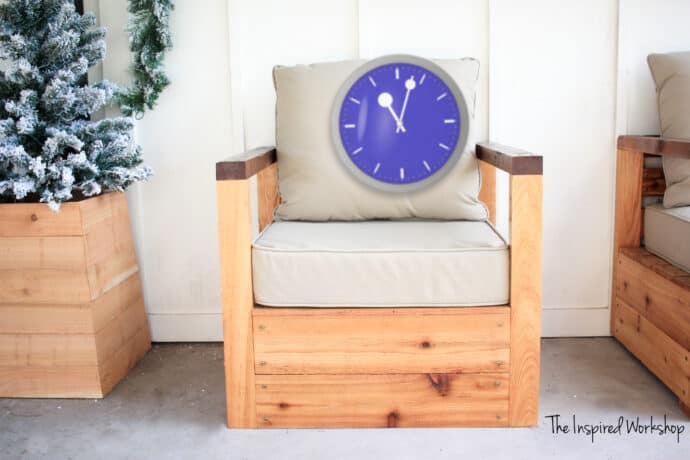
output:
11.03
